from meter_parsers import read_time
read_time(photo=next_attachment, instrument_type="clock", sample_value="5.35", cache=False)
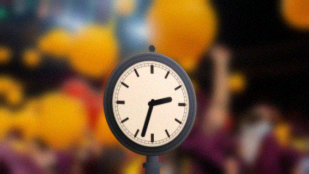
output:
2.33
